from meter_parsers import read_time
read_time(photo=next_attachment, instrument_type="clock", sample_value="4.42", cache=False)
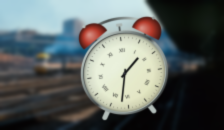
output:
1.32
